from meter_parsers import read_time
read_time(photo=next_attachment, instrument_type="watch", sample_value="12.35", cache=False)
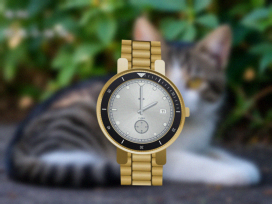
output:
2.00
